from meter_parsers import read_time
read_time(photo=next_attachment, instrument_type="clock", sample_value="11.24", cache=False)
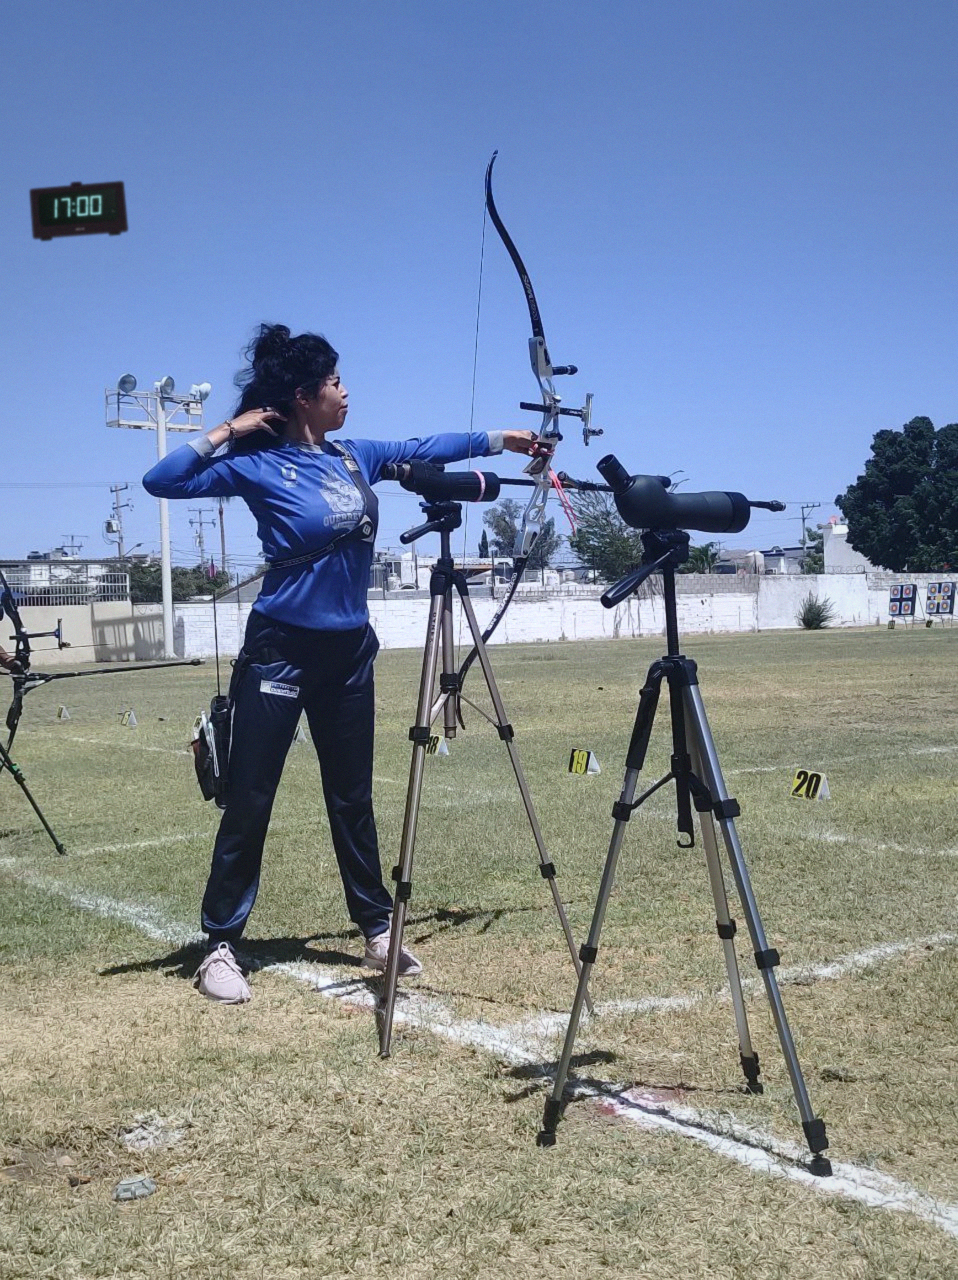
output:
17.00
